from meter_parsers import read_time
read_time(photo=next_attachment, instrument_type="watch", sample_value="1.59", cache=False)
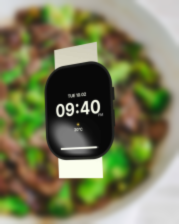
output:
9.40
